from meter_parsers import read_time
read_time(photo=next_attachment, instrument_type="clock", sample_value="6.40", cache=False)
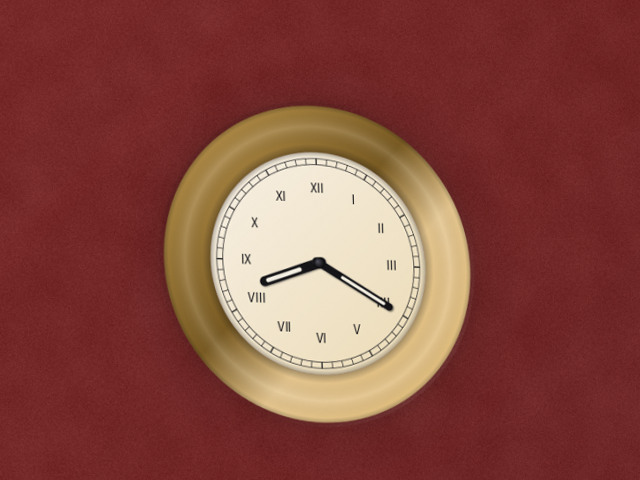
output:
8.20
